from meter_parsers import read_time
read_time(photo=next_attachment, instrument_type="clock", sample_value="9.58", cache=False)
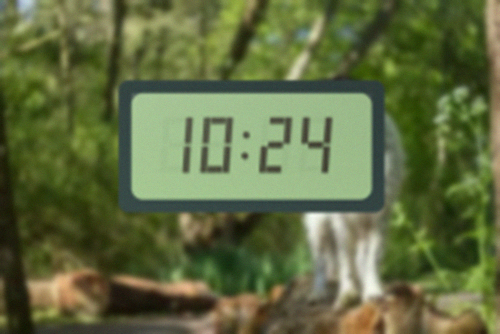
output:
10.24
